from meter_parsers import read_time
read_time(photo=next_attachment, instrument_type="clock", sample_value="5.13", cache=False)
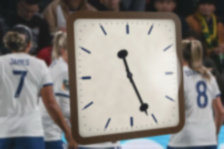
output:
11.26
